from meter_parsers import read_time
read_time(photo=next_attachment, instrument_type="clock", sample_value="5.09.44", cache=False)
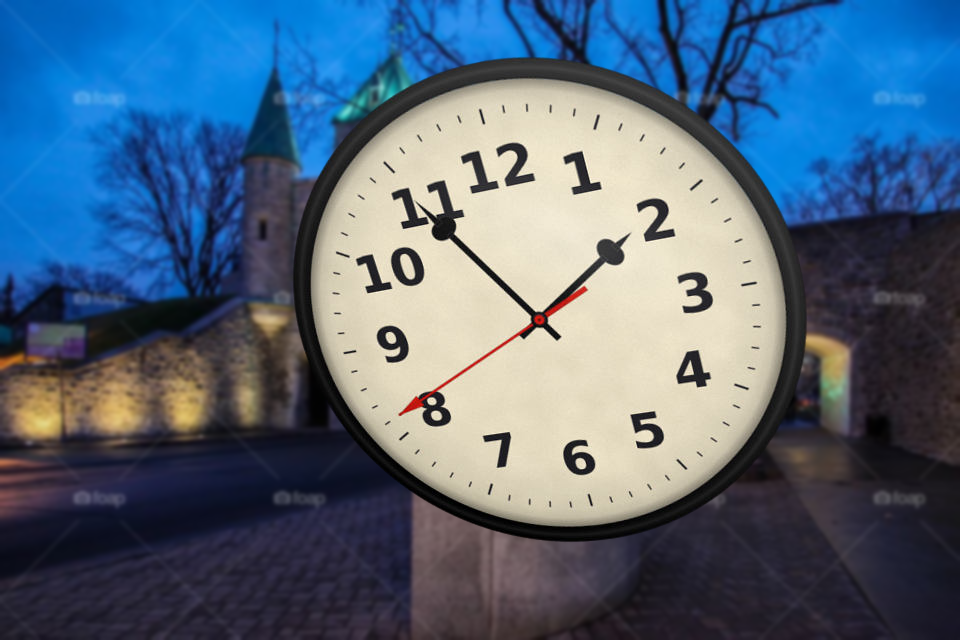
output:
1.54.41
